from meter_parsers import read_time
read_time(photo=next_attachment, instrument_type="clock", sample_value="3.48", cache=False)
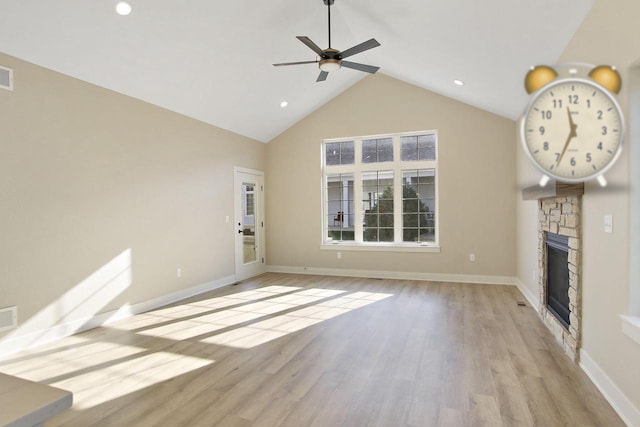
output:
11.34
